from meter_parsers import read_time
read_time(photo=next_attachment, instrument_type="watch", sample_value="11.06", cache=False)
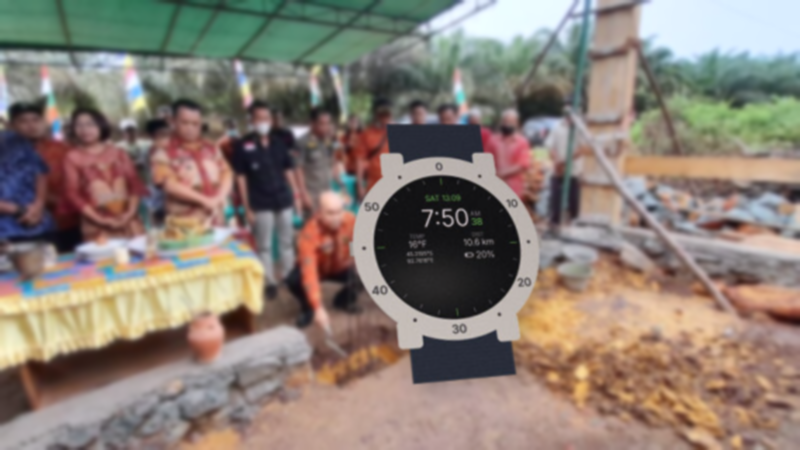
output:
7.50
